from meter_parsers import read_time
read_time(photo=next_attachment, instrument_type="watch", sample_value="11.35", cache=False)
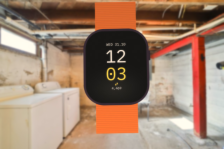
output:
12.03
